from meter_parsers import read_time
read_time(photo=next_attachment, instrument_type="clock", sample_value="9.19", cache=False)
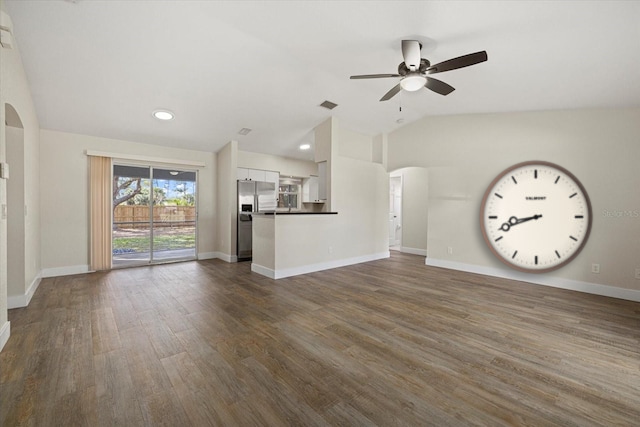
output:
8.42
